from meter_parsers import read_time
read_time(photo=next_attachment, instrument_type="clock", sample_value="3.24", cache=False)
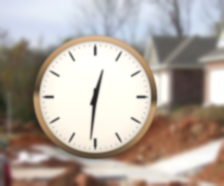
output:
12.31
